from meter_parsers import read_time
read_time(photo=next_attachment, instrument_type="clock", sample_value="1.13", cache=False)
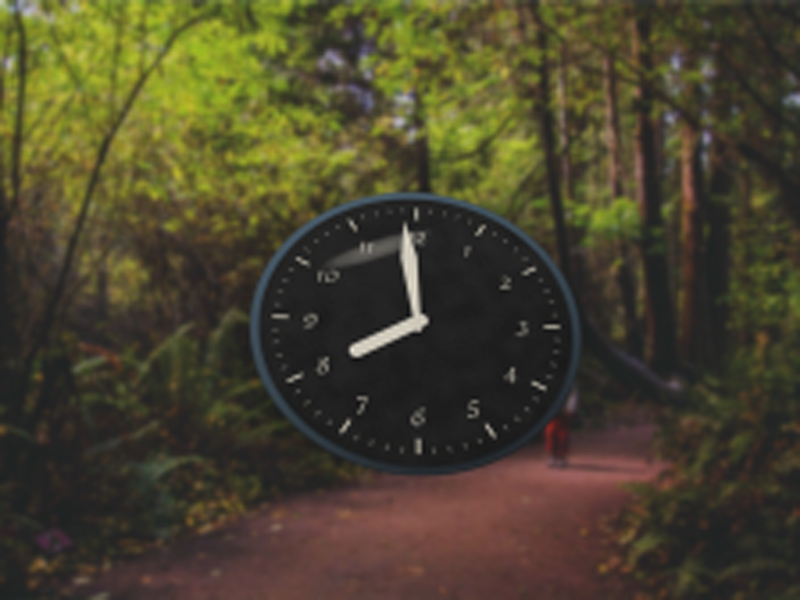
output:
7.59
